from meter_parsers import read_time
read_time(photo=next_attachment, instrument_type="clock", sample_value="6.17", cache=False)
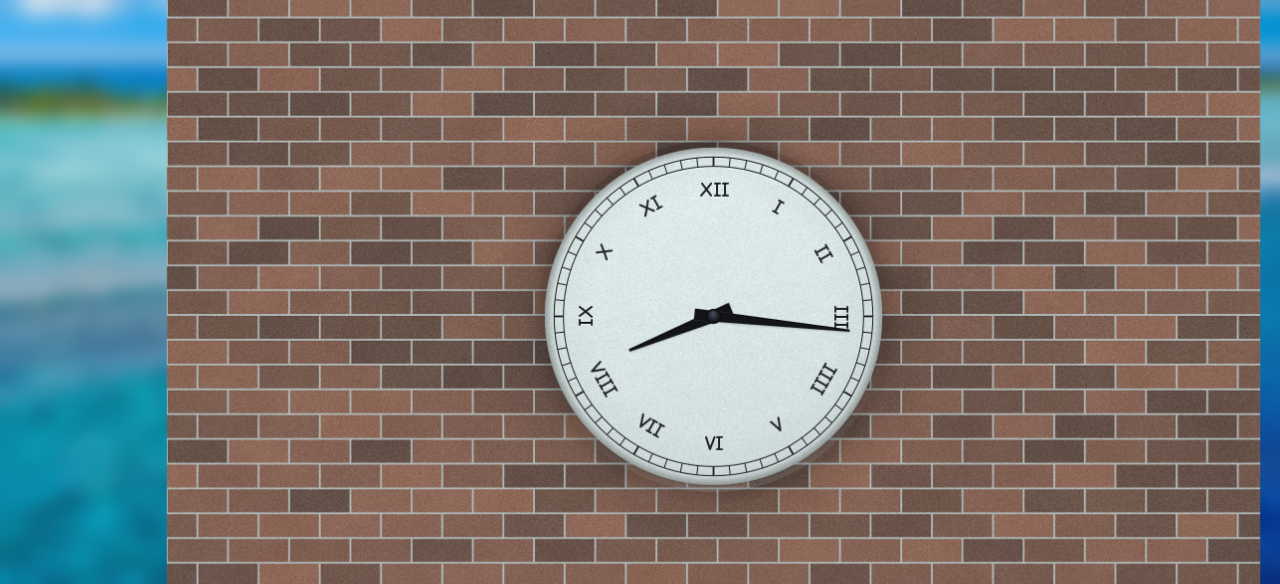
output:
8.16
